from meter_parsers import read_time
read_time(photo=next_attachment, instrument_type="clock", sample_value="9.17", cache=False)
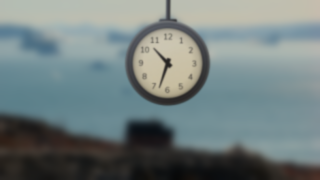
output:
10.33
